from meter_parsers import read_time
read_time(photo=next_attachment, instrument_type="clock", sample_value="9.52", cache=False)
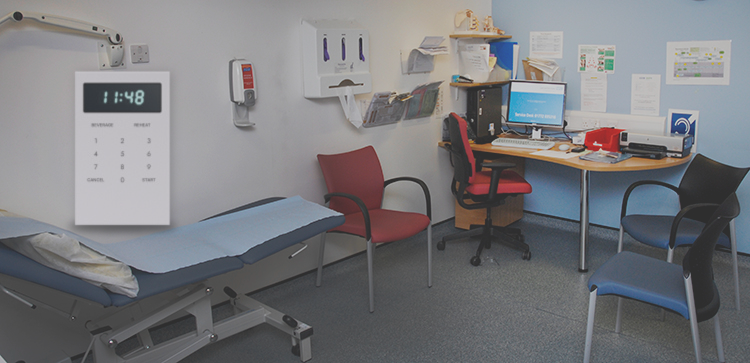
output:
11.48
